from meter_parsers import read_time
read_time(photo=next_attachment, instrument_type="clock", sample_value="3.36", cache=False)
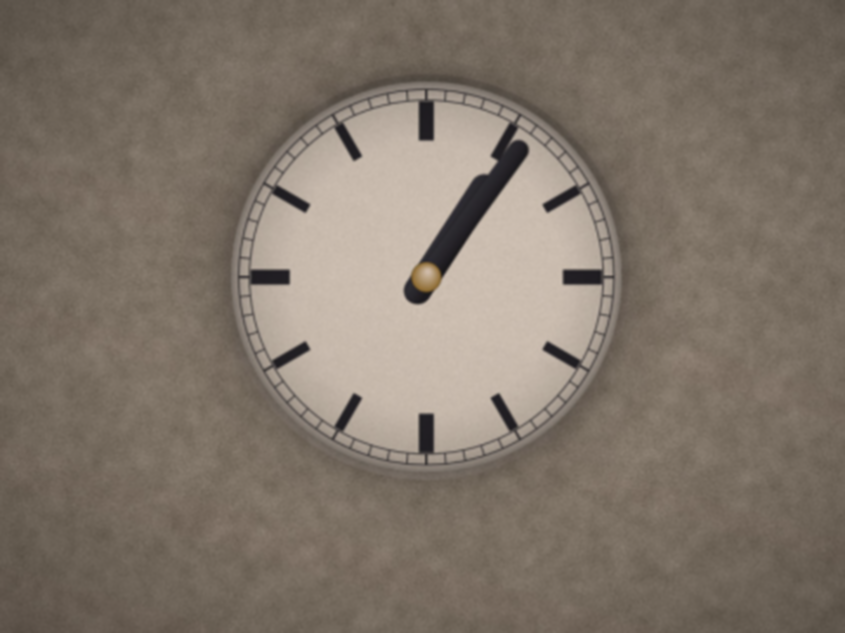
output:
1.06
